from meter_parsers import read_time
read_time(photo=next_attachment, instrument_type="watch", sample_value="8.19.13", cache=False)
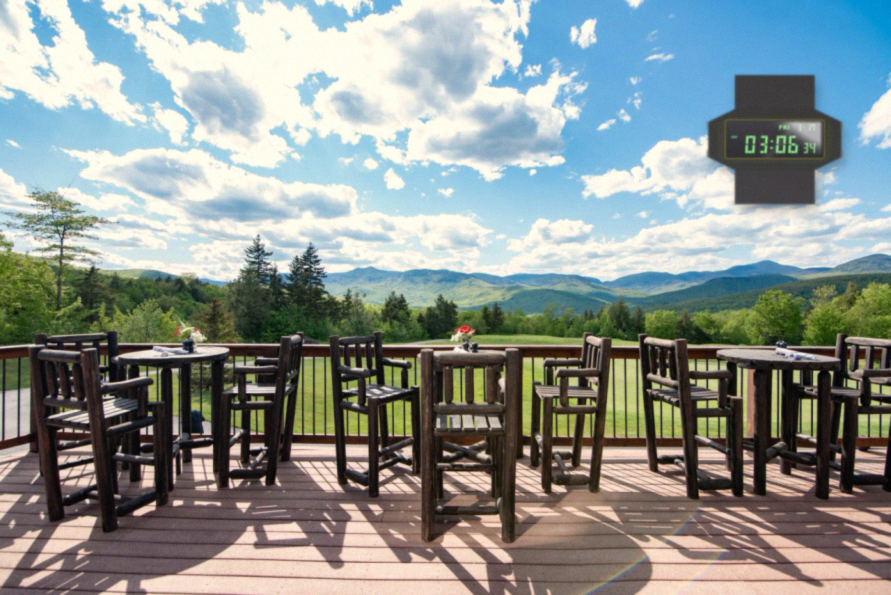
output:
3.06.34
